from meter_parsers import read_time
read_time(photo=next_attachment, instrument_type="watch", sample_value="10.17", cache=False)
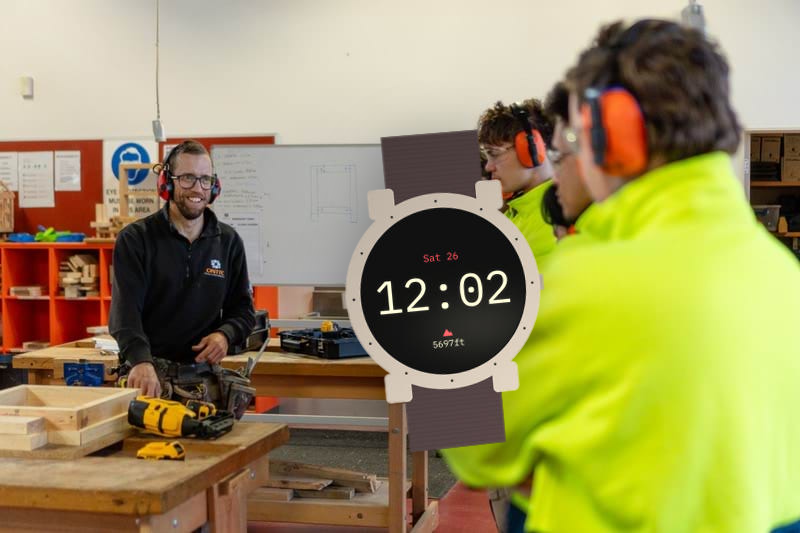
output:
12.02
